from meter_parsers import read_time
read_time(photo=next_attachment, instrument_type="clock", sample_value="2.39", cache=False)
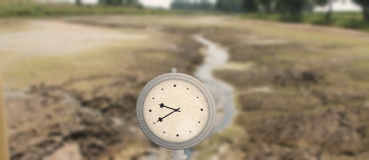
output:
9.40
